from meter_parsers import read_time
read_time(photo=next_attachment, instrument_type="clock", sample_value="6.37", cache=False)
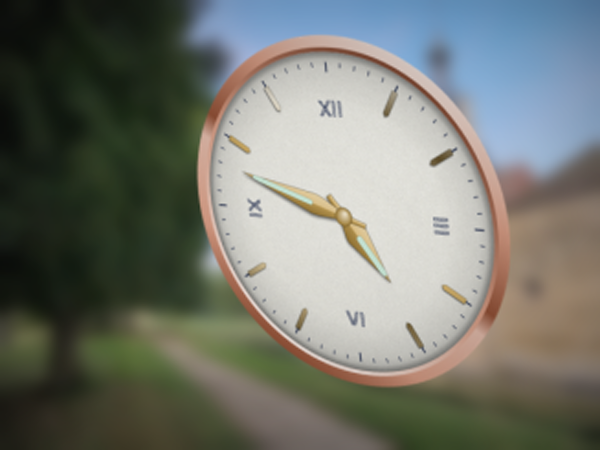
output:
4.48
